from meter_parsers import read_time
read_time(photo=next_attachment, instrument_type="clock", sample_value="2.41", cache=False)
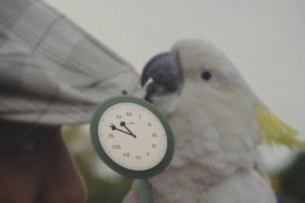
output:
10.49
